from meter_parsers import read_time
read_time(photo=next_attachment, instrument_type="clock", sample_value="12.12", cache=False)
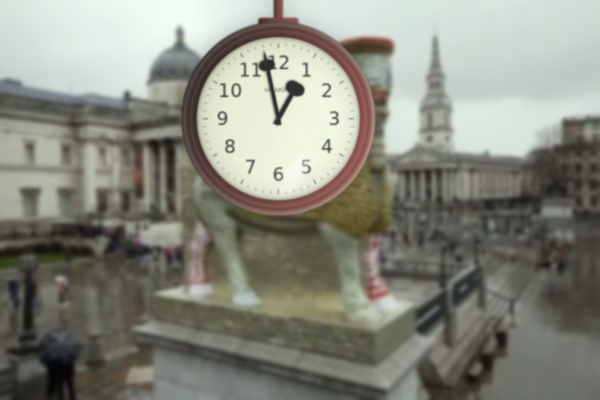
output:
12.58
